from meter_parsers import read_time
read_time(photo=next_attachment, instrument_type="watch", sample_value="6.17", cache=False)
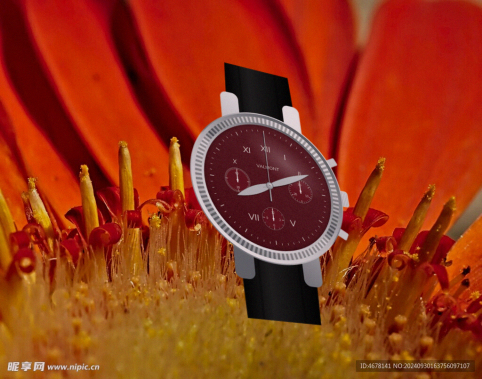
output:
8.11
